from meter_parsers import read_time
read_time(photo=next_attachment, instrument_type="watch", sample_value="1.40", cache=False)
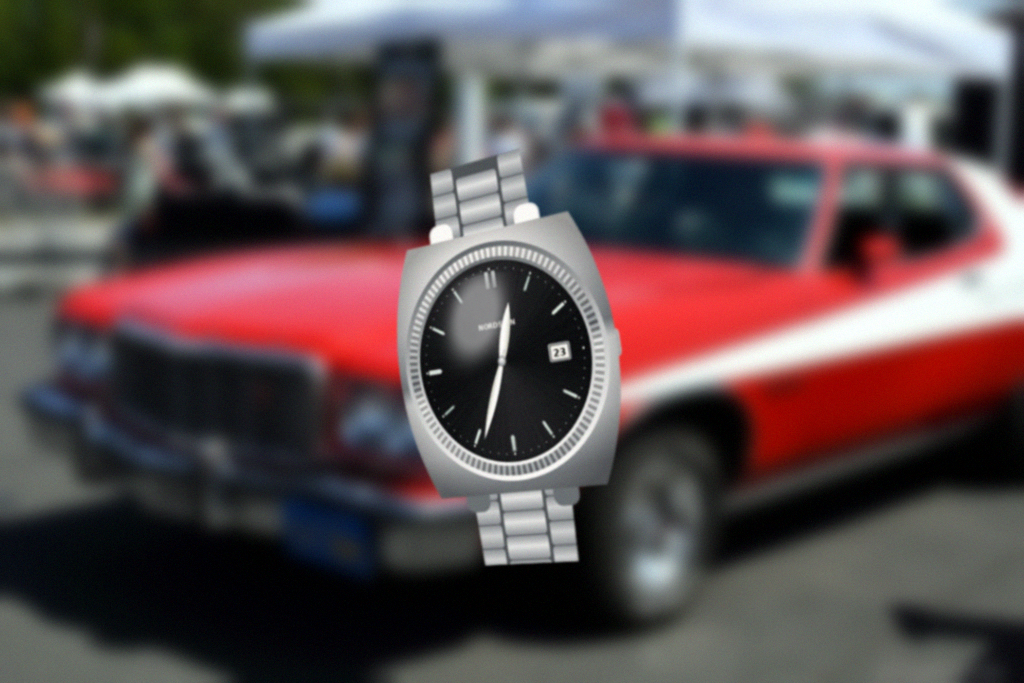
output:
12.34
